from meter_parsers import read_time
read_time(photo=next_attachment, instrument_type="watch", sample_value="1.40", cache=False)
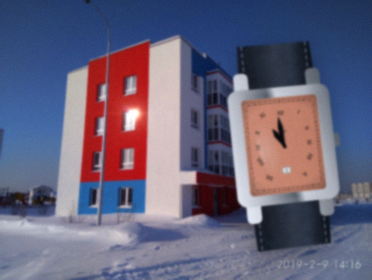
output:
10.59
